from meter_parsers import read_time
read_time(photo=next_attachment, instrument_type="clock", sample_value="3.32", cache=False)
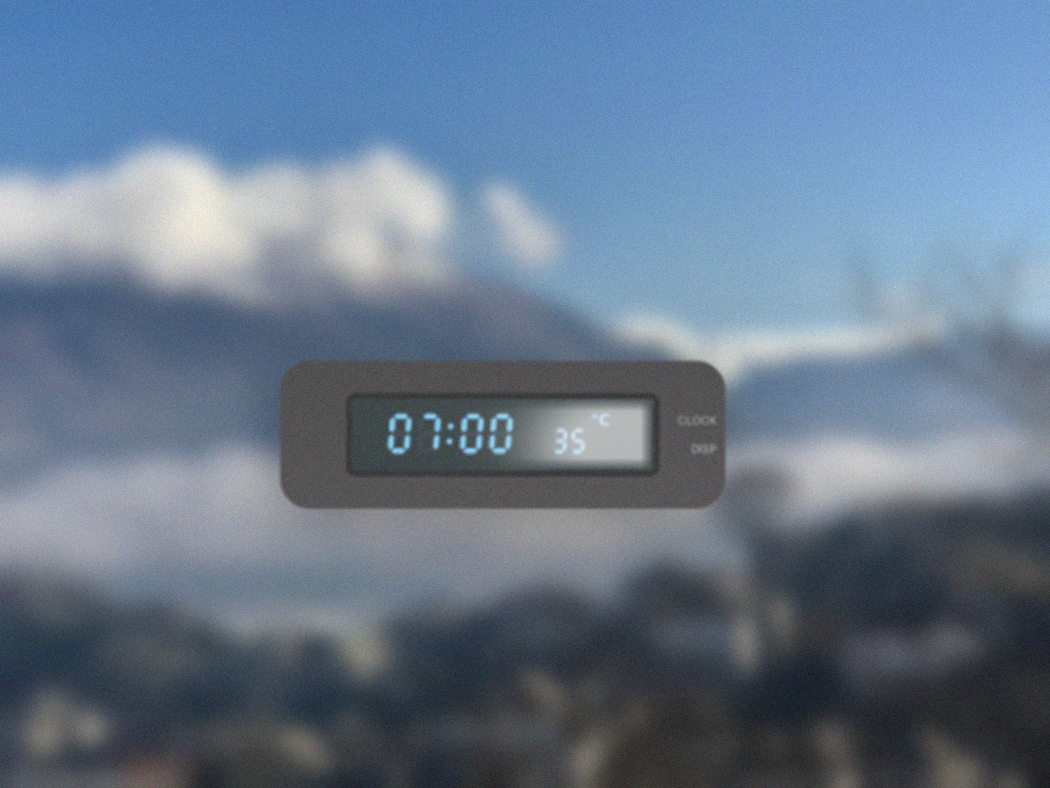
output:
7.00
